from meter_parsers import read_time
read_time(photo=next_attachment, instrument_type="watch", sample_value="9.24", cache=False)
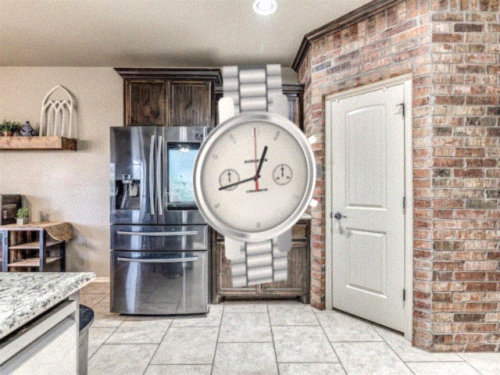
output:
12.43
